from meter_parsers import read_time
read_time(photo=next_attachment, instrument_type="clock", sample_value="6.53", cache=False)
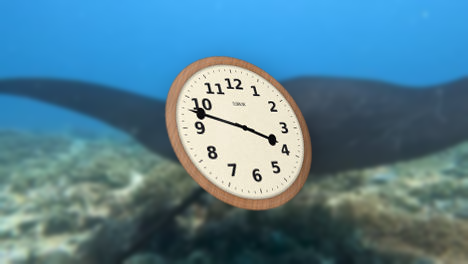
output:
3.48
